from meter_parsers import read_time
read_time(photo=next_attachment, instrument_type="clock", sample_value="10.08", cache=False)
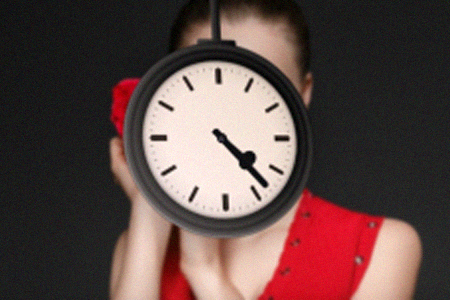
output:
4.23
